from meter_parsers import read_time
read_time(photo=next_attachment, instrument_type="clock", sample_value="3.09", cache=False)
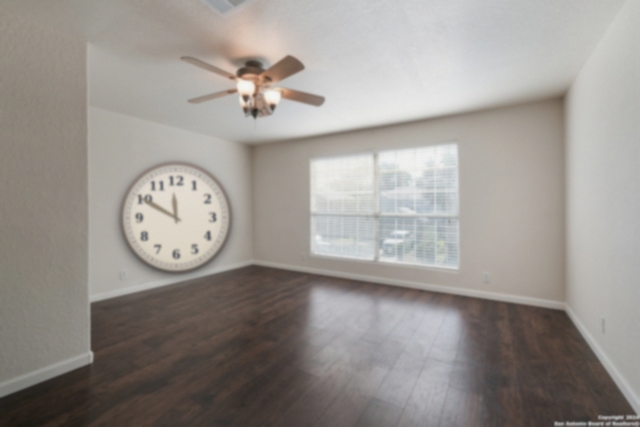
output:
11.50
